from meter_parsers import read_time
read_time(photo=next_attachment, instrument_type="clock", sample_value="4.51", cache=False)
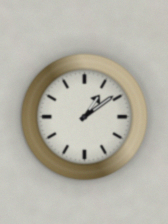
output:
1.09
